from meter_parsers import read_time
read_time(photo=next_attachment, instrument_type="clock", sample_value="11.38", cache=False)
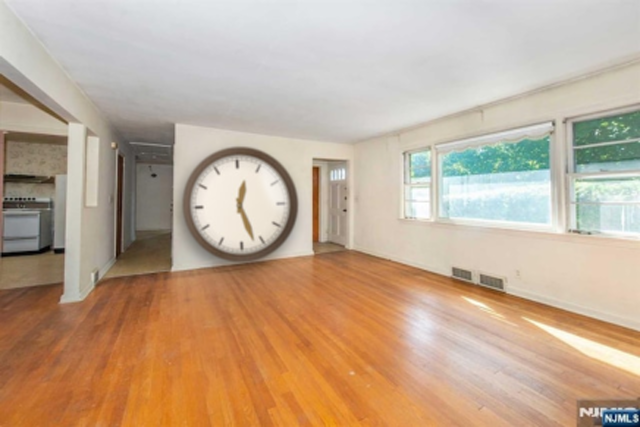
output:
12.27
